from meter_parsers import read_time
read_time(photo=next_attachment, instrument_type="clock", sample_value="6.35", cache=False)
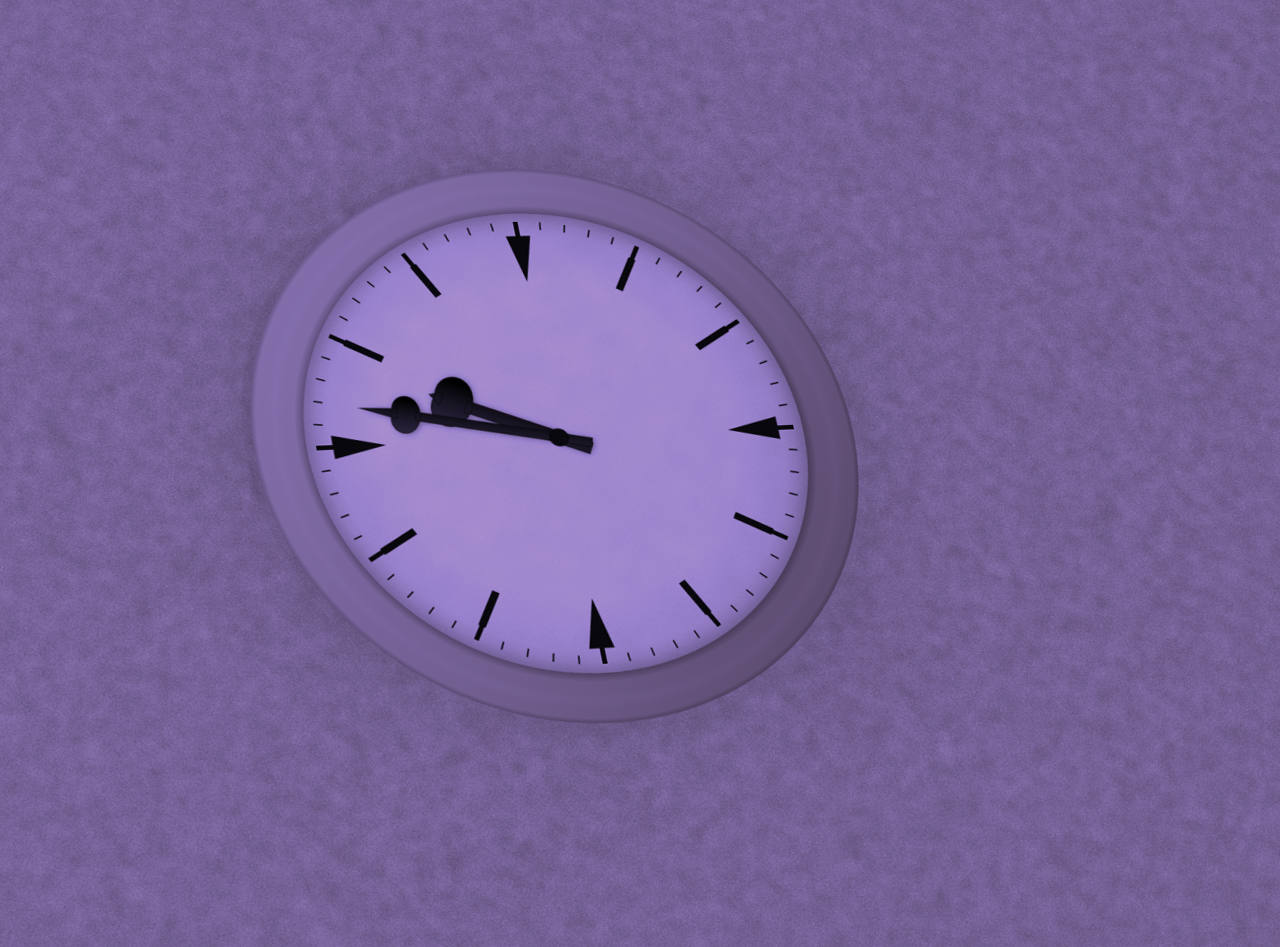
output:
9.47
